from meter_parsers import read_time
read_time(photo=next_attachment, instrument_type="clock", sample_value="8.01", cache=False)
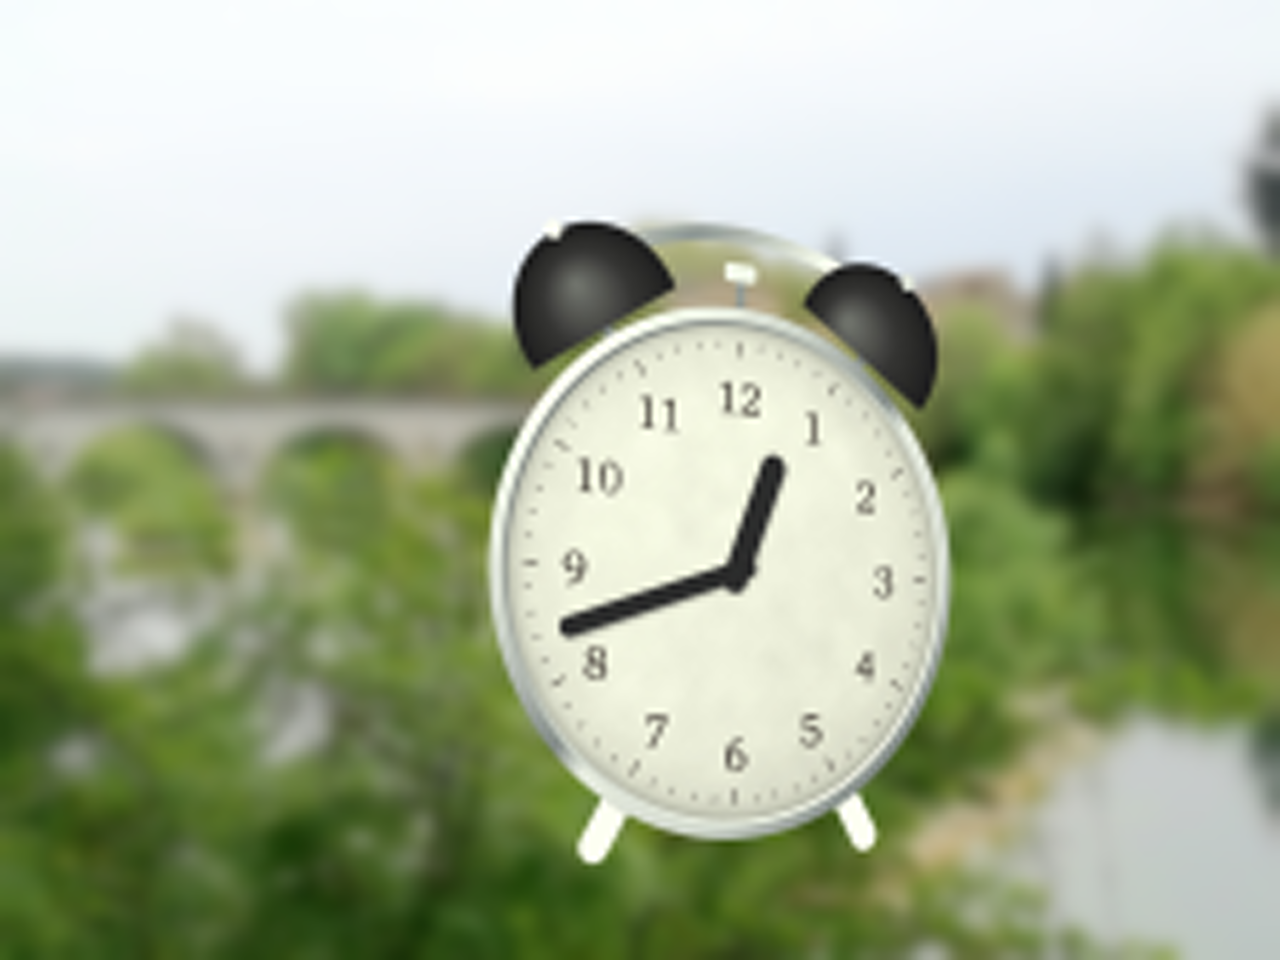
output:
12.42
